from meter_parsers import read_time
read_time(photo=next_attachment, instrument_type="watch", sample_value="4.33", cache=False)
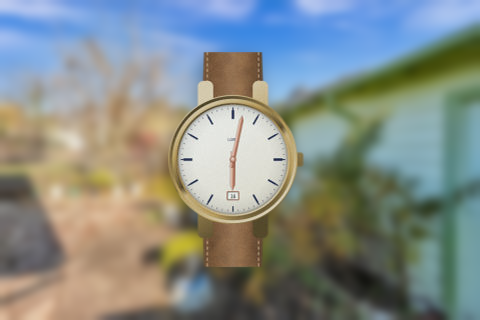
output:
6.02
